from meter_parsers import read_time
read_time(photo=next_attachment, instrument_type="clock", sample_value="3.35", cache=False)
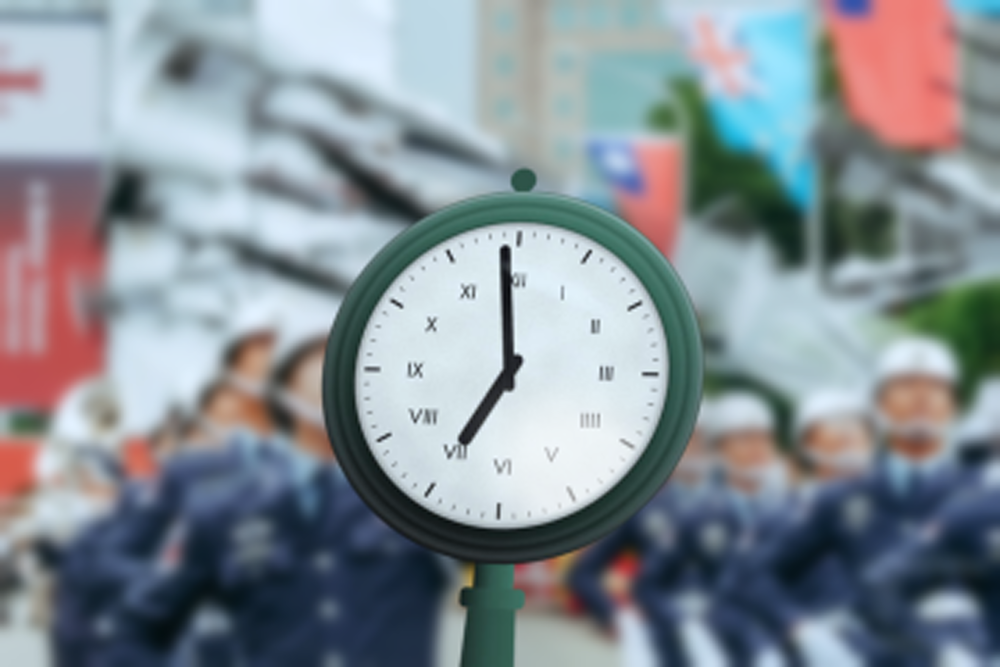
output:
6.59
